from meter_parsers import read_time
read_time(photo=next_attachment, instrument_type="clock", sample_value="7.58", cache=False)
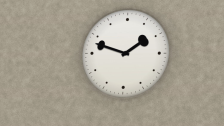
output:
1.48
